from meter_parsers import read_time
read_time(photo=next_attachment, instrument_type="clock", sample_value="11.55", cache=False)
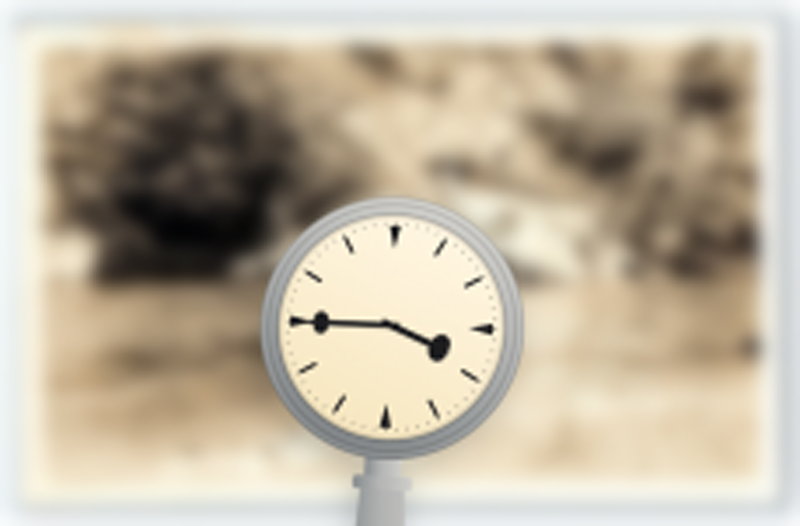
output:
3.45
